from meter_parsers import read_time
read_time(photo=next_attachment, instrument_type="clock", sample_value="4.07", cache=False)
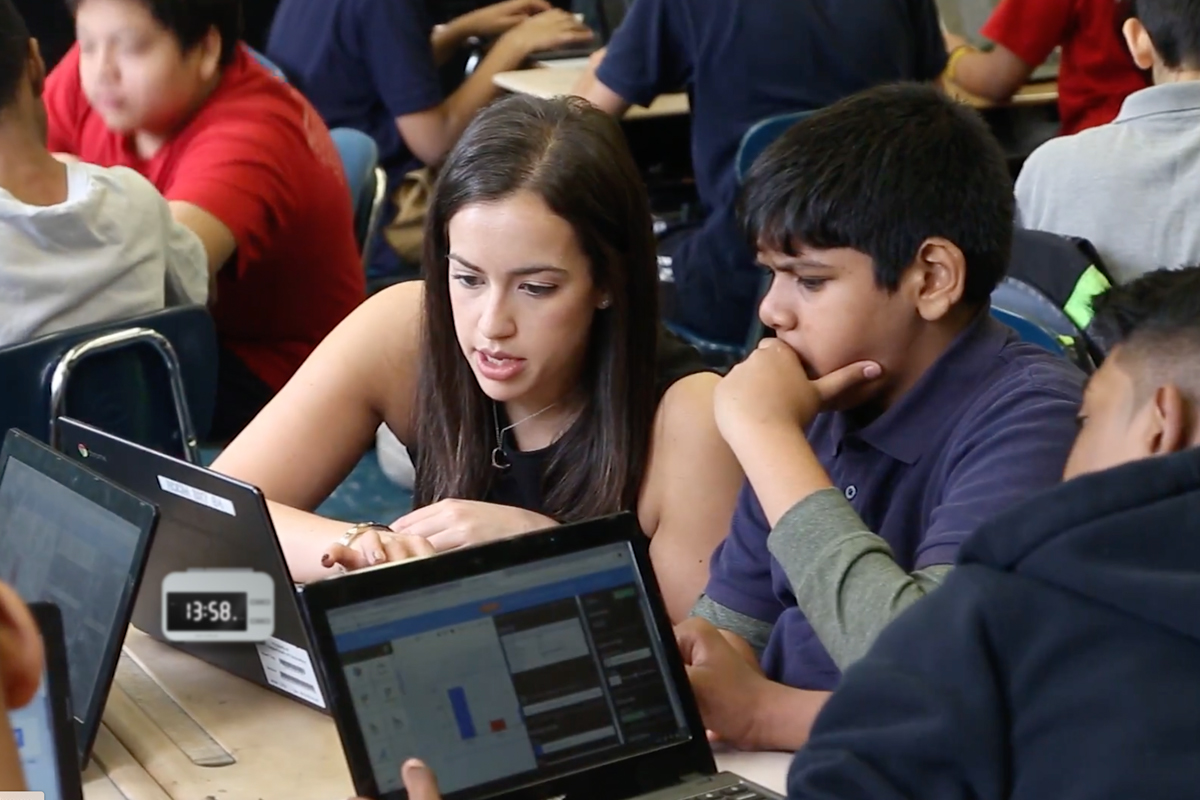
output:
13.58
